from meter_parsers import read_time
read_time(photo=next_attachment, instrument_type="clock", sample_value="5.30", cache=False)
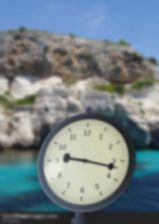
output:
9.17
